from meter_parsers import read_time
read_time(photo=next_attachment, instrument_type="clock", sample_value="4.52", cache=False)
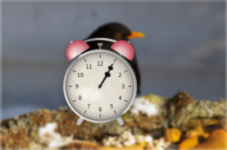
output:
1.05
